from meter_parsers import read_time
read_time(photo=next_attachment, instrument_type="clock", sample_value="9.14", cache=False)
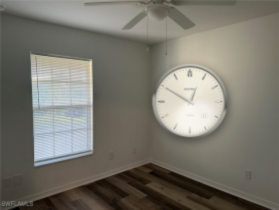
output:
12.50
